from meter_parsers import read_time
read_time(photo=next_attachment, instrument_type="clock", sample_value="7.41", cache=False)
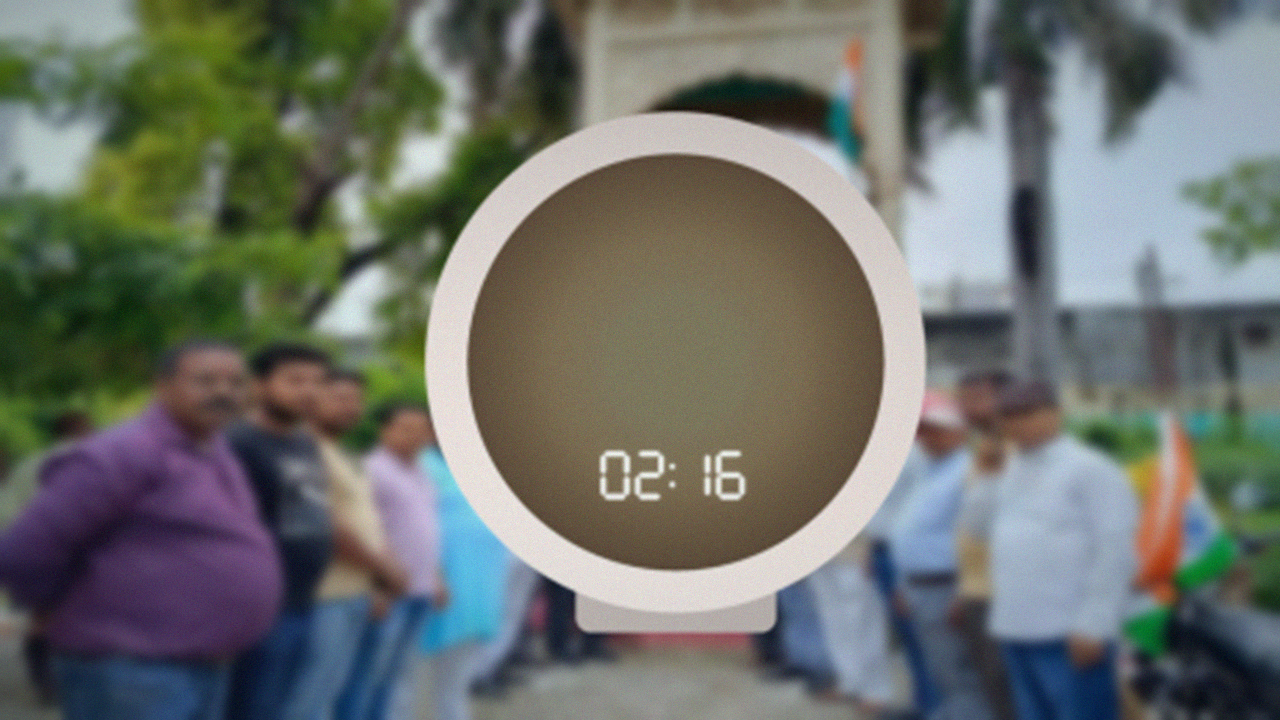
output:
2.16
